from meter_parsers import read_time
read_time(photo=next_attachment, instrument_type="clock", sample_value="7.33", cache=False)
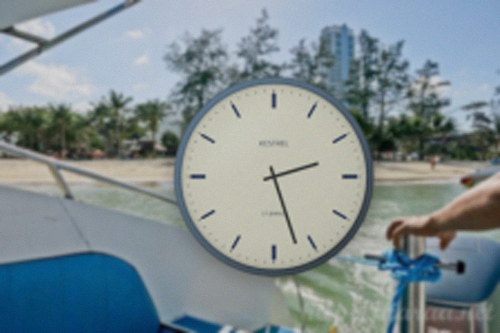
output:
2.27
